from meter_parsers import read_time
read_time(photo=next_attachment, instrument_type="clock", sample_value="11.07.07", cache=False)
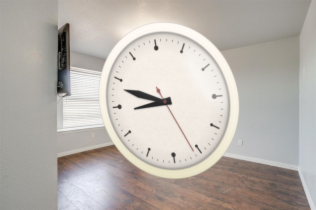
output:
8.48.26
